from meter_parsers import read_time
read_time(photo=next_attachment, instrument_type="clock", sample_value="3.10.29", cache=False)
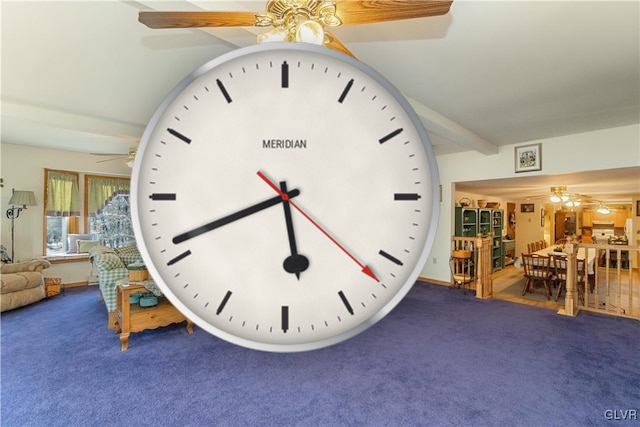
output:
5.41.22
